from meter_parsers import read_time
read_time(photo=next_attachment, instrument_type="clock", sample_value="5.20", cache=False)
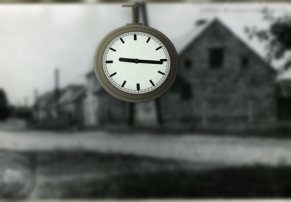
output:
9.16
